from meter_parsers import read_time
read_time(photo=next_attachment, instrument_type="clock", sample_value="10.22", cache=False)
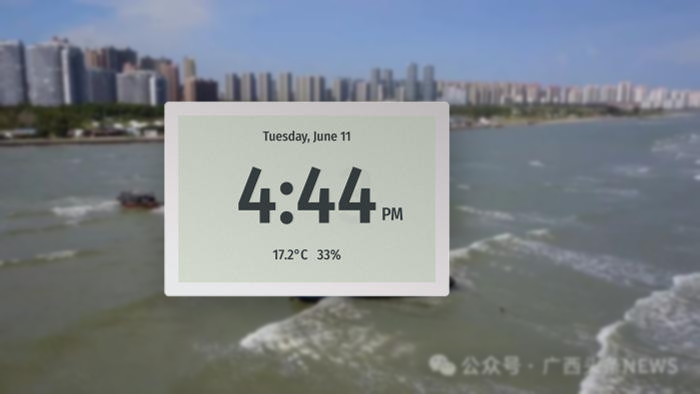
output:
4.44
